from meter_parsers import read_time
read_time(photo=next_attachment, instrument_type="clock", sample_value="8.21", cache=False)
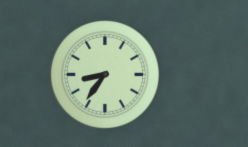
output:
8.36
